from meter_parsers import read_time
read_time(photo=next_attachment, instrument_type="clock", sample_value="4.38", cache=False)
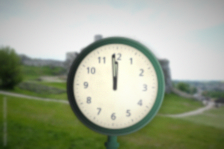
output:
11.59
